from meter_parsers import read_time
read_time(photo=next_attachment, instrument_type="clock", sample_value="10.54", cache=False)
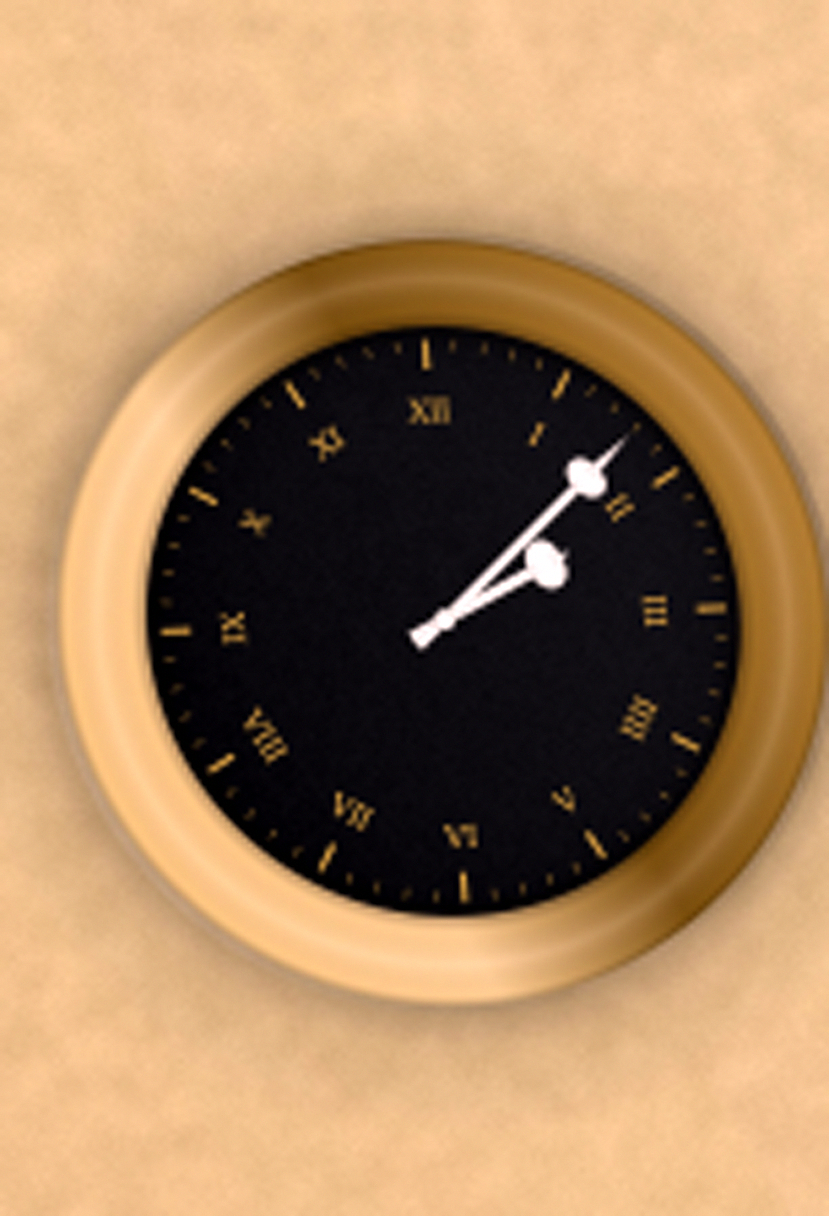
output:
2.08
